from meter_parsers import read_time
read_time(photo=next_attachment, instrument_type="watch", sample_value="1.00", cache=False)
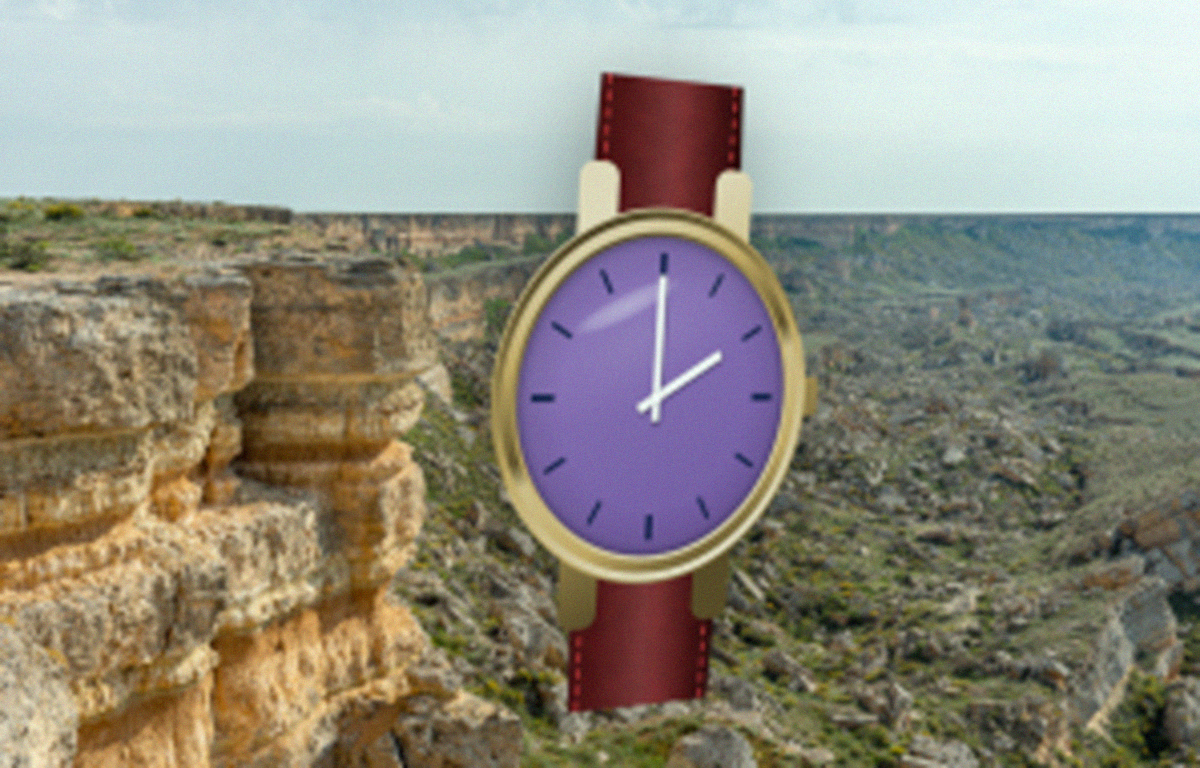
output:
2.00
